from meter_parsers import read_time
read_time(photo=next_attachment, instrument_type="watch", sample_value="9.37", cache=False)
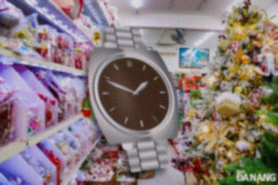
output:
1.49
